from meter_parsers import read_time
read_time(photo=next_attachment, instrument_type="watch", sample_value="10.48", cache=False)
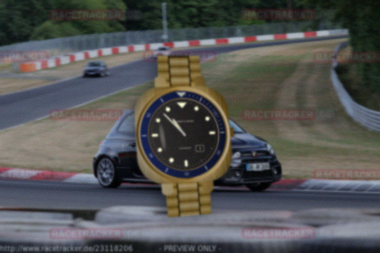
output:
10.53
